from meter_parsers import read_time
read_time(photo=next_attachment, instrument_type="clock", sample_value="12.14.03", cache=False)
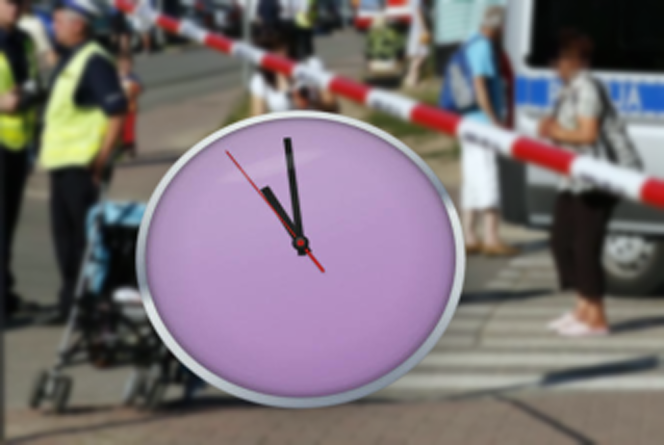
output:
10.58.54
